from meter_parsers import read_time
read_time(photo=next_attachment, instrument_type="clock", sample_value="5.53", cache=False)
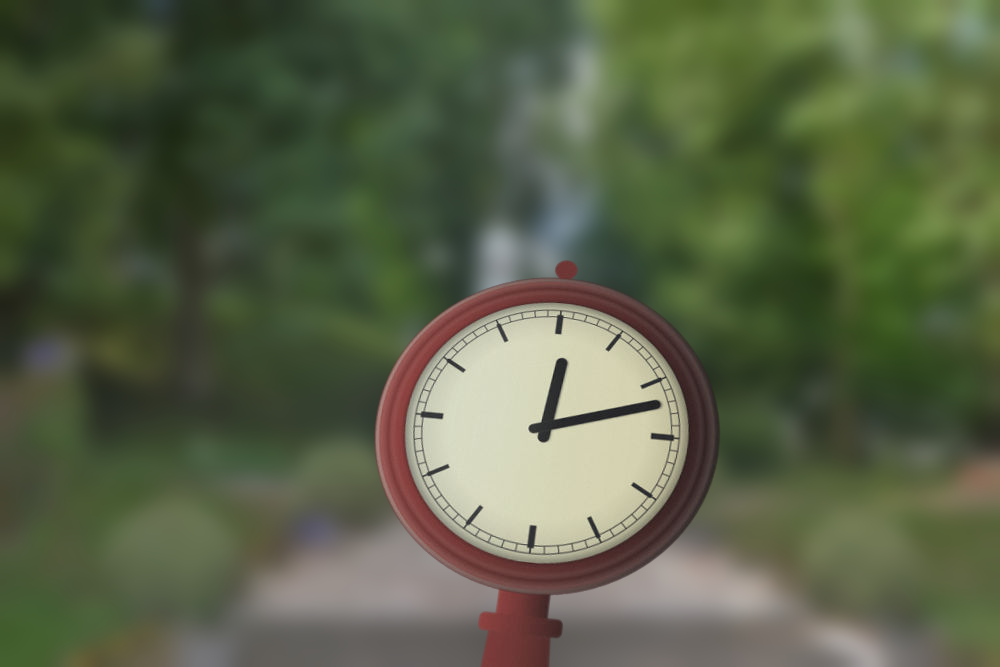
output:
12.12
